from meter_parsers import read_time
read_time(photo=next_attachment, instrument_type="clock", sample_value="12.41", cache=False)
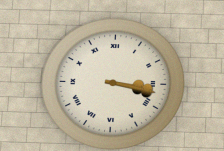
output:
3.17
